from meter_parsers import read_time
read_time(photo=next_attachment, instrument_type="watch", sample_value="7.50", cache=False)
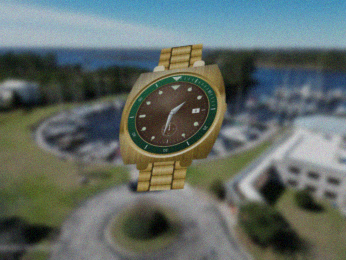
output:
1.32
